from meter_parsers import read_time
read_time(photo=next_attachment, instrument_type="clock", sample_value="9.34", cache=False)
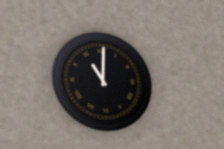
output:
11.01
